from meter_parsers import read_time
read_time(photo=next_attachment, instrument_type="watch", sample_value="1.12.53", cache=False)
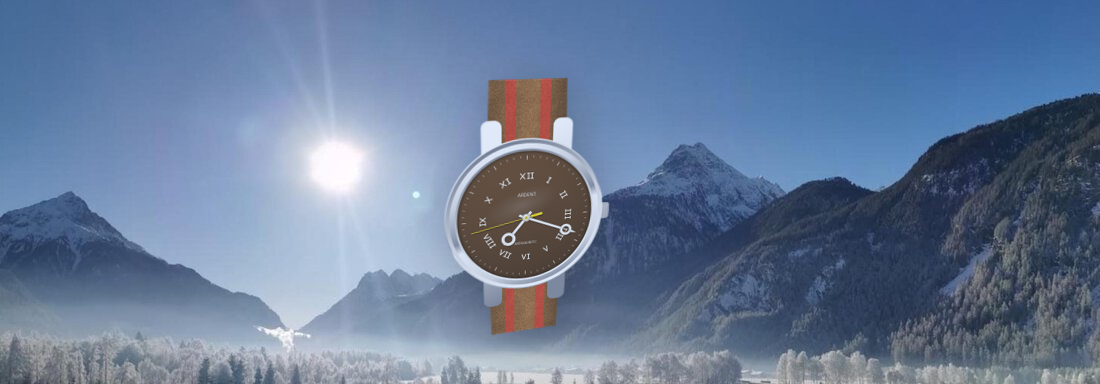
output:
7.18.43
